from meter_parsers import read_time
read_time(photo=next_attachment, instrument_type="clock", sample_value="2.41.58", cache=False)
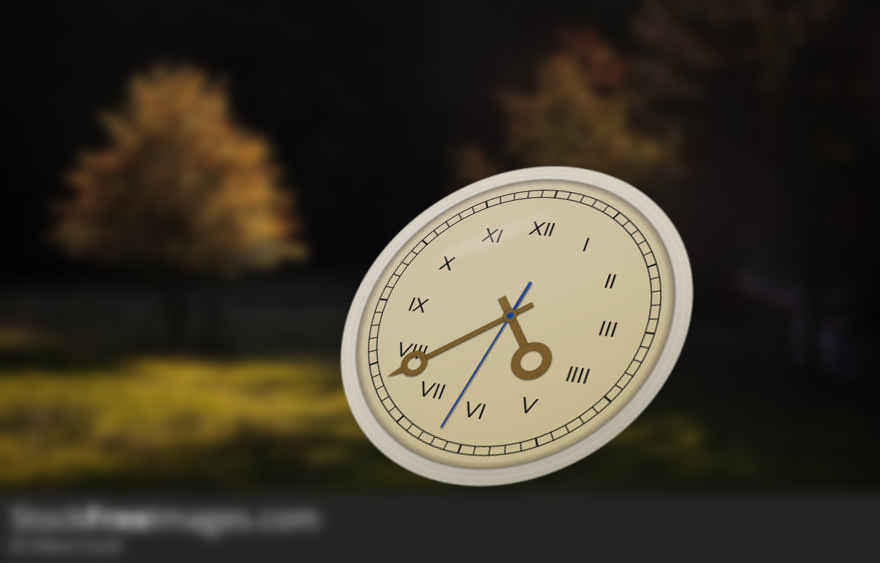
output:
4.38.32
